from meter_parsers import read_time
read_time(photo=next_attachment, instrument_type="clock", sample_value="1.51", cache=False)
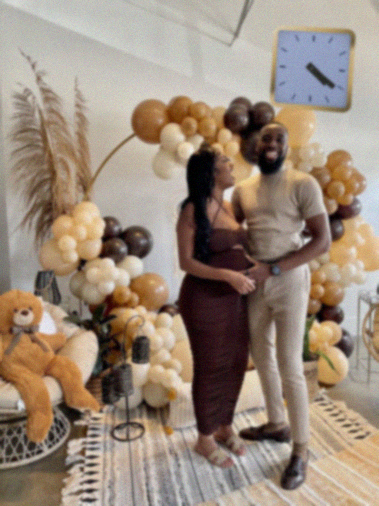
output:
4.21
